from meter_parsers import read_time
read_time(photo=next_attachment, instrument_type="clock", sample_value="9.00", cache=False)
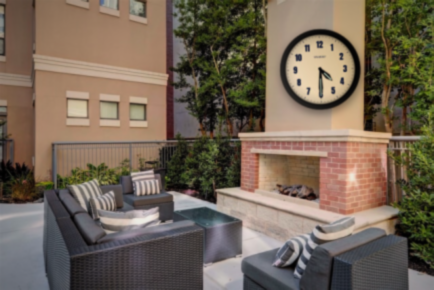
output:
4.30
